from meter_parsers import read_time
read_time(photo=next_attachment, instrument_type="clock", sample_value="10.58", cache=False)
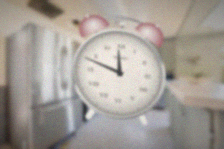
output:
11.48
